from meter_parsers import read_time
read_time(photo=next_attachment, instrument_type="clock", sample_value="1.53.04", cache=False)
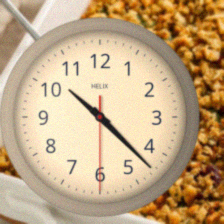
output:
10.22.30
